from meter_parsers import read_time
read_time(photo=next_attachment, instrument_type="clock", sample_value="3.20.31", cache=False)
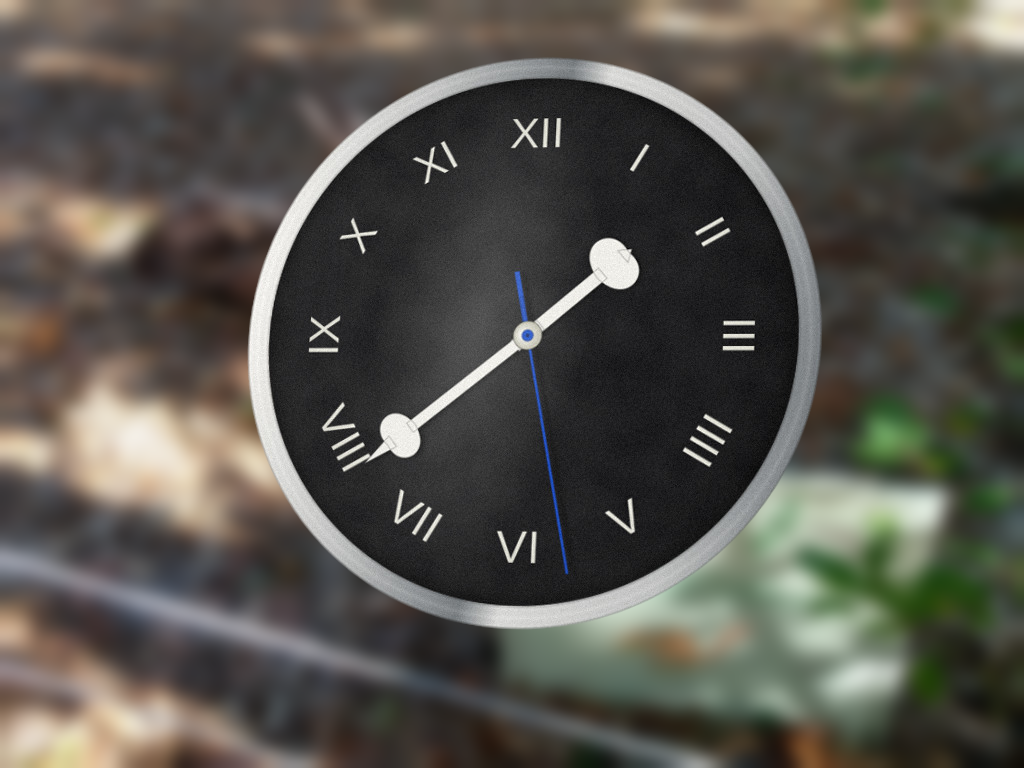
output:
1.38.28
